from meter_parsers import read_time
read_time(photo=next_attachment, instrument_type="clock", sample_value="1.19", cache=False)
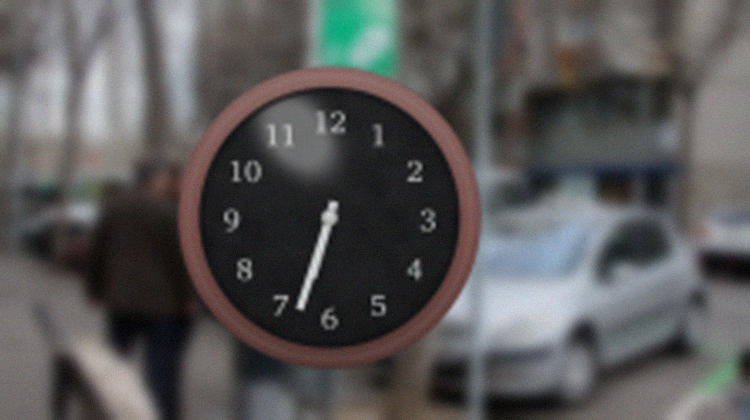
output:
6.33
